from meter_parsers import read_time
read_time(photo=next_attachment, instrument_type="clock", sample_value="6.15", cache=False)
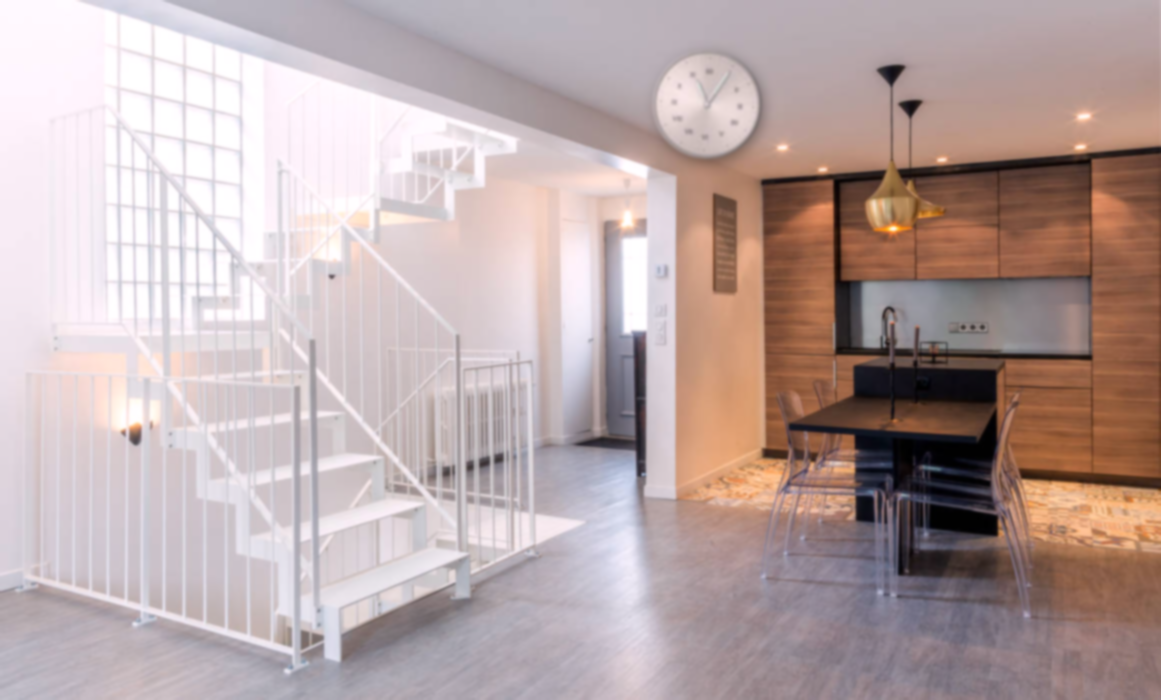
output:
11.05
